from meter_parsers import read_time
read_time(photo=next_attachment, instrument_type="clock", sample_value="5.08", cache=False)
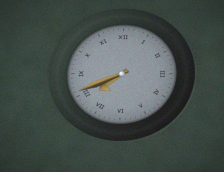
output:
7.41
